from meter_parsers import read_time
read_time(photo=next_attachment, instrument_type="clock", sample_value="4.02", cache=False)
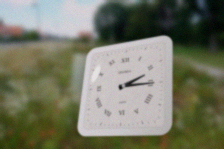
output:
2.15
